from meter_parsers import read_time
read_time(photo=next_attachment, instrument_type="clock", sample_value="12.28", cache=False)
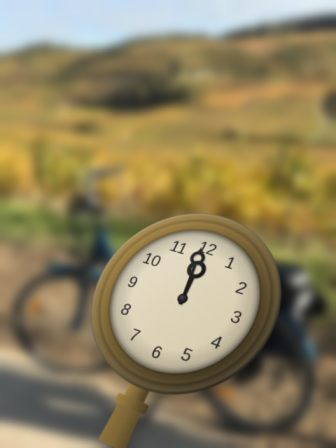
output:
11.59
